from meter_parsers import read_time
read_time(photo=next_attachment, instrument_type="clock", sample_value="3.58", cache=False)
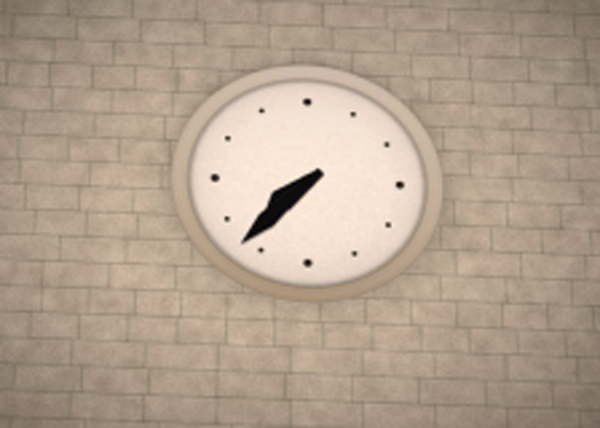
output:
7.37
